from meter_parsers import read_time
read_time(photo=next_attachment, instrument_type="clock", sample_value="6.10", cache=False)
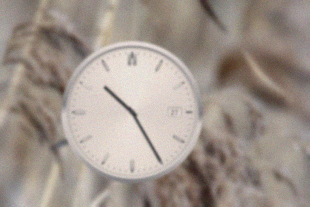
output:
10.25
